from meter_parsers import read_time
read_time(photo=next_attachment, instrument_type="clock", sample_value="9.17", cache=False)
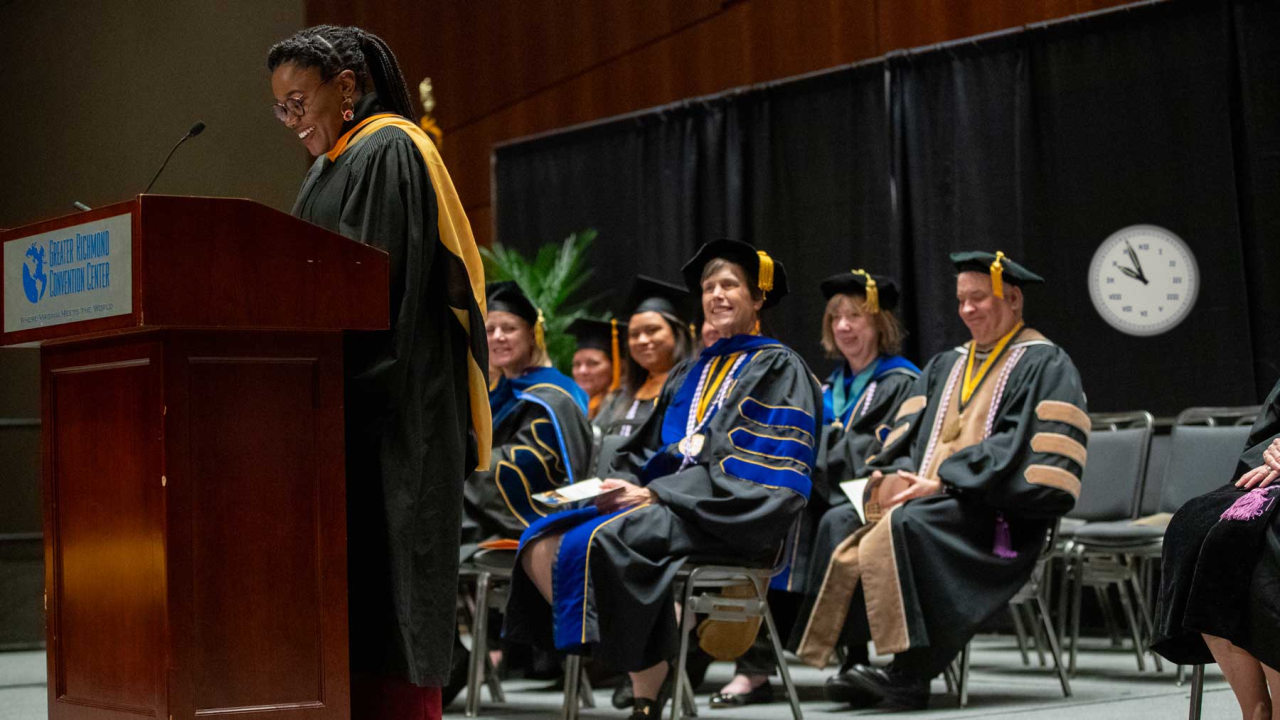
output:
9.56
